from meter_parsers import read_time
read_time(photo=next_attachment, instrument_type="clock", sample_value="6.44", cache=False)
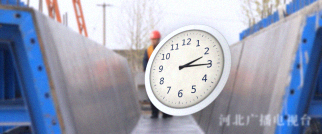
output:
2.15
